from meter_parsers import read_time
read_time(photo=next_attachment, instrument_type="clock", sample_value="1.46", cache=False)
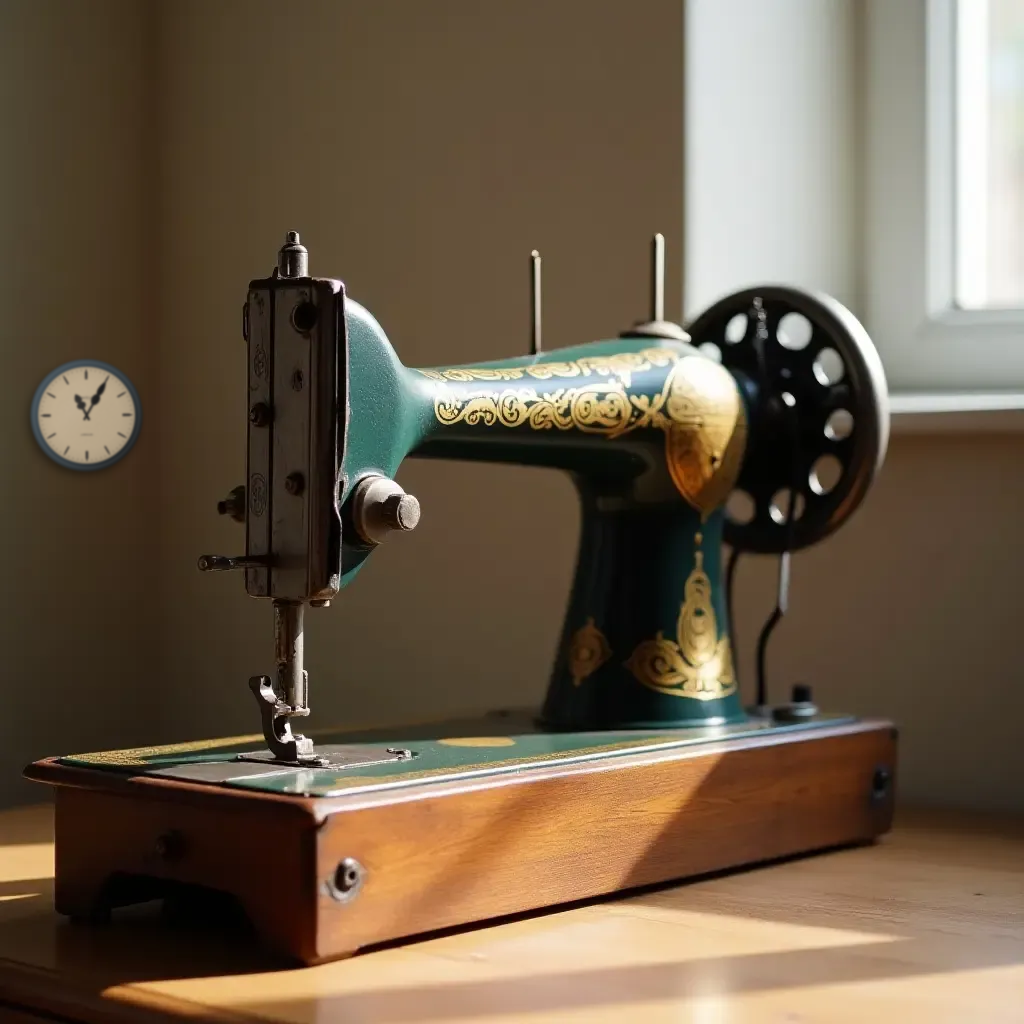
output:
11.05
